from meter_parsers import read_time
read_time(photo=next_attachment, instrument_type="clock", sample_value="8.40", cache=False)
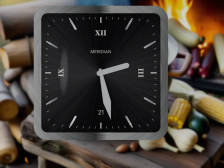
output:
2.28
